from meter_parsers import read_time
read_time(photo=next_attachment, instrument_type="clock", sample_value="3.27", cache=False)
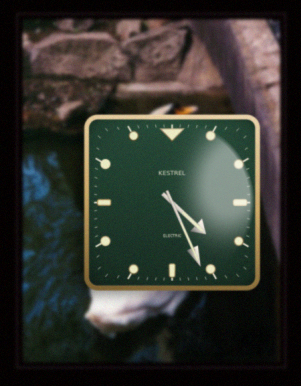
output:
4.26
